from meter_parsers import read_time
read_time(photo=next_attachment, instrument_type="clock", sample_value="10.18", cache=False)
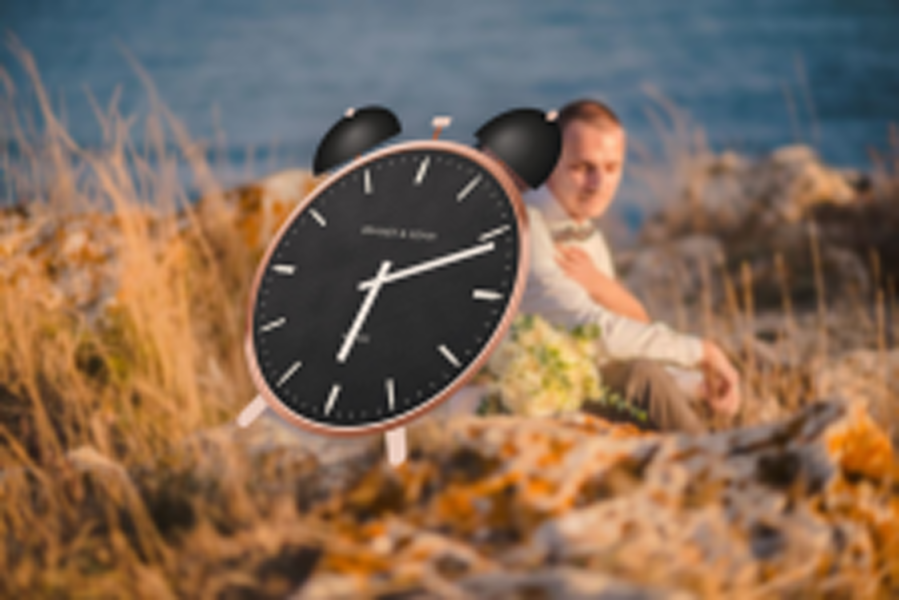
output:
6.11
